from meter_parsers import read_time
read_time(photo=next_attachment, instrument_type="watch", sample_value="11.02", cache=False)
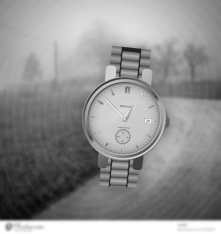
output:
12.52
